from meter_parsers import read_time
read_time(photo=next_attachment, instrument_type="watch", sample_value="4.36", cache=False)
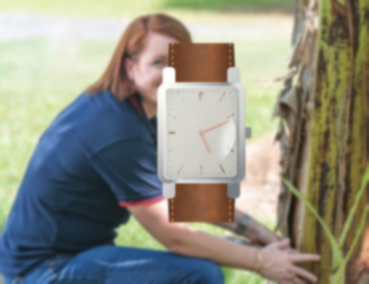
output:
5.11
